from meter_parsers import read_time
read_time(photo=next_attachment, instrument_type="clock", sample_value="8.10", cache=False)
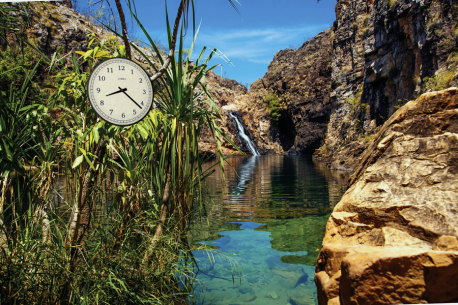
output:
8.22
